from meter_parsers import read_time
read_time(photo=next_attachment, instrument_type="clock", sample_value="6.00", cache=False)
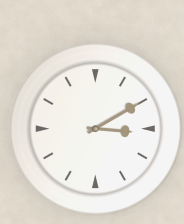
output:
3.10
